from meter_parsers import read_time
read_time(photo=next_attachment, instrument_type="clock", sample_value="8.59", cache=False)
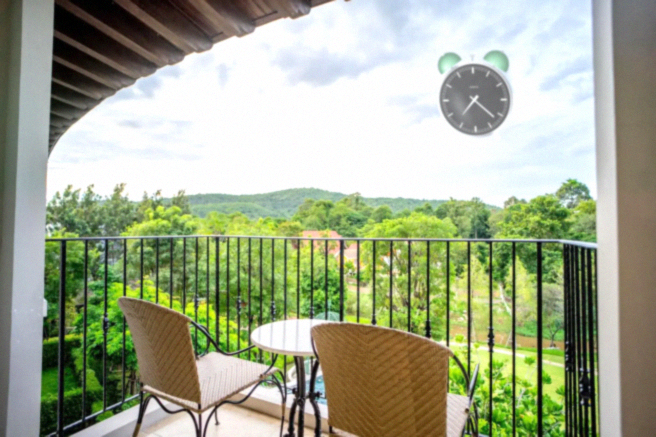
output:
7.22
